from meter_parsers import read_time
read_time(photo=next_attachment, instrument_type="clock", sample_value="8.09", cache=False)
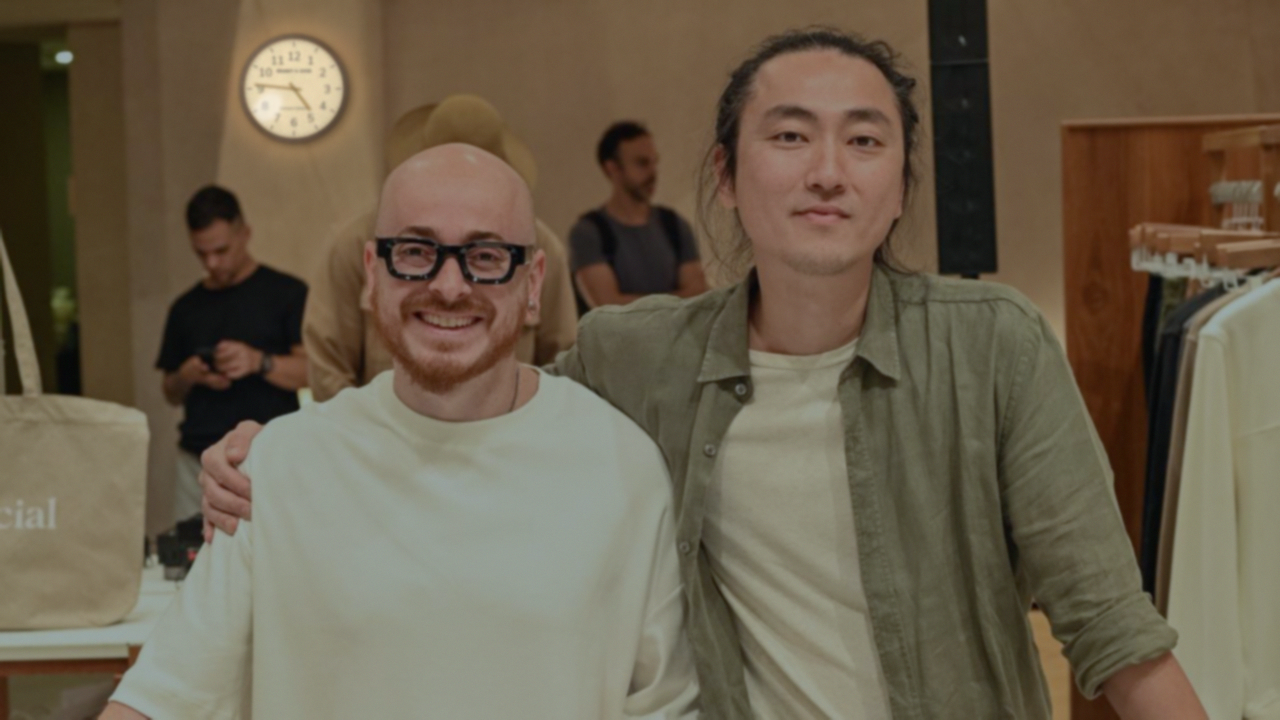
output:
4.46
